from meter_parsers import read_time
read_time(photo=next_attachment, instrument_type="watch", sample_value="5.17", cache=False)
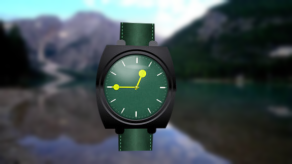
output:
12.45
